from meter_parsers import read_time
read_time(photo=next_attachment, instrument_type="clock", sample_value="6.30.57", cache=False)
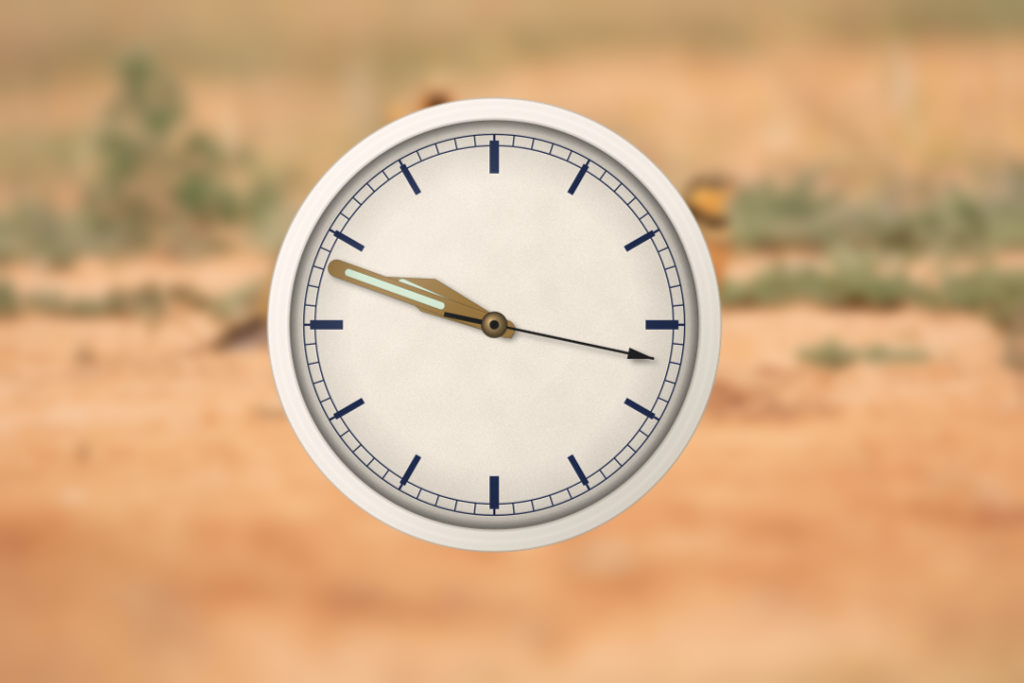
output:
9.48.17
